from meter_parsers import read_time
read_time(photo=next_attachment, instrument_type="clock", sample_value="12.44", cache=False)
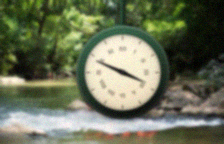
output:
3.49
